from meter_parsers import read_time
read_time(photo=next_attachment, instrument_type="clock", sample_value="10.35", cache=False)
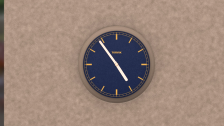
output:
4.54
